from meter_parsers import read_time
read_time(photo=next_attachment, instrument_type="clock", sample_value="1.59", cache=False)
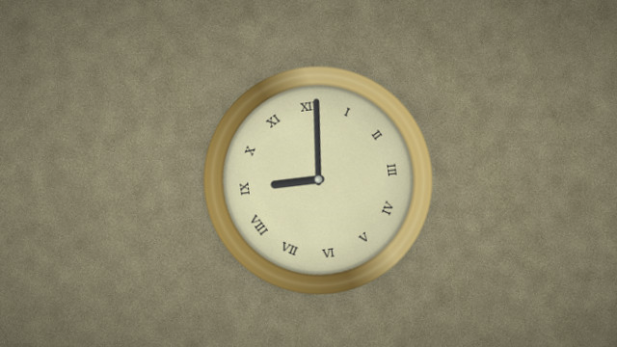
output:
9.01
